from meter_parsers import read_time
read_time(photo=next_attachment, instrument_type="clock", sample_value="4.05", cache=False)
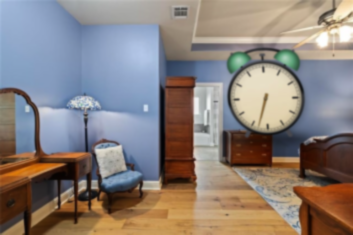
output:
6.33
